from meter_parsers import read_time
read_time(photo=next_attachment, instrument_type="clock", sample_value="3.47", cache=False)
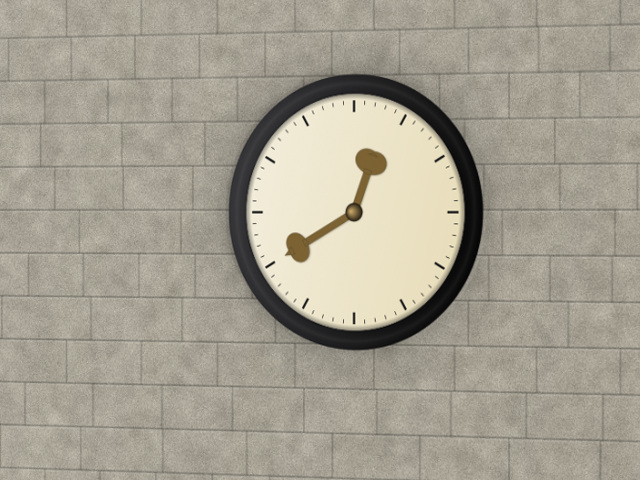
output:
12.40
